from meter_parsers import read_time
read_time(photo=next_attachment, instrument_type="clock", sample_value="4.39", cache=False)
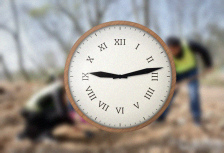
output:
9.13
